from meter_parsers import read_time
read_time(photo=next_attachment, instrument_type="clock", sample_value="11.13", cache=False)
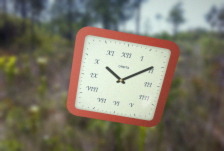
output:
10.09
